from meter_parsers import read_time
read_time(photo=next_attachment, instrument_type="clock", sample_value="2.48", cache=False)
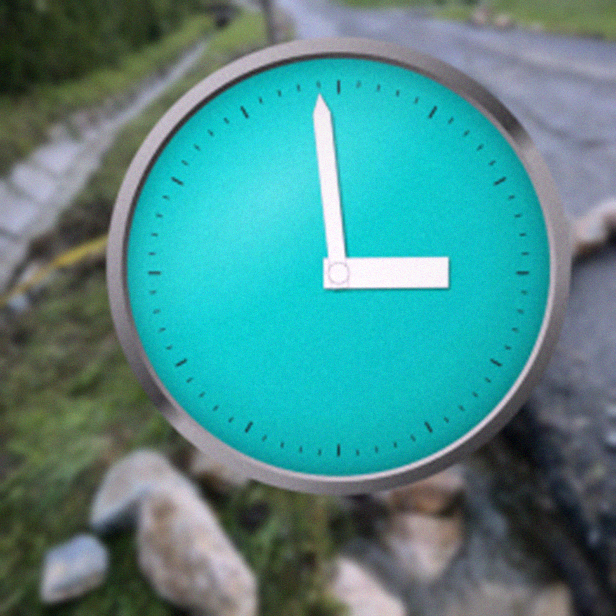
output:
2.59
